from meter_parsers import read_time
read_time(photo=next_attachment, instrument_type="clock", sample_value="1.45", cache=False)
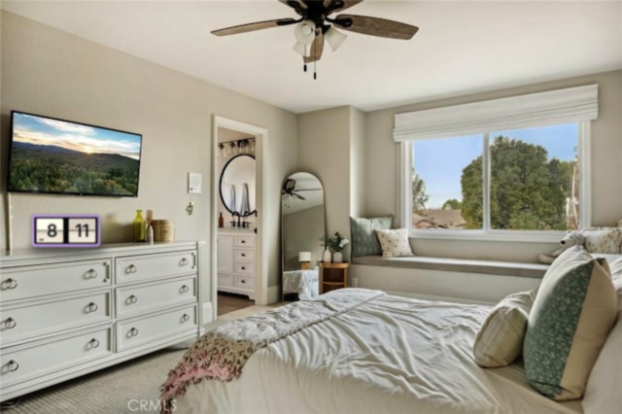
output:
8.11
